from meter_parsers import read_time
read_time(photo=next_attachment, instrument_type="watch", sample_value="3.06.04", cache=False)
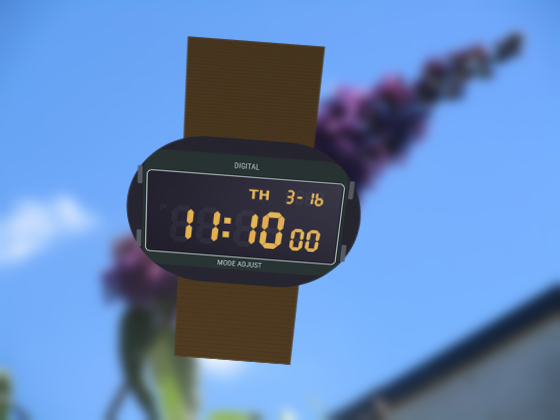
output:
11.10.00
